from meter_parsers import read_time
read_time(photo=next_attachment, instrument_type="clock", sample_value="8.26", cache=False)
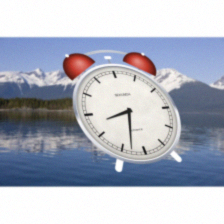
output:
8.33
